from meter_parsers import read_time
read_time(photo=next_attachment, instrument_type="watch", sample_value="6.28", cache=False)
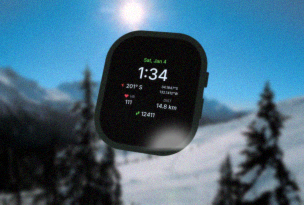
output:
1.34
